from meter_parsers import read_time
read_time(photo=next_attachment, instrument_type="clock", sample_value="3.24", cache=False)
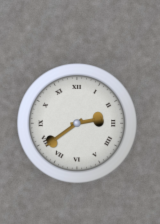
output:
2.39
